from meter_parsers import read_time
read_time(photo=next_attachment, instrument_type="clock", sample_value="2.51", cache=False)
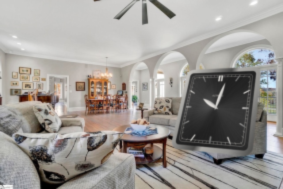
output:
10.02
